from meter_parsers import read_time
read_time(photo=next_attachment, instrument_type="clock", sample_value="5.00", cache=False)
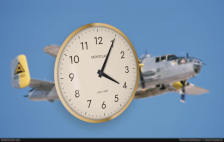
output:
4.05
